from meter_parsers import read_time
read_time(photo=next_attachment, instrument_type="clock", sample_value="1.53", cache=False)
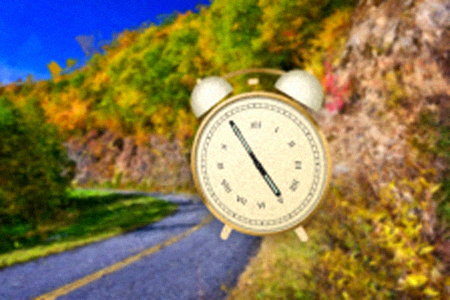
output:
4.55
